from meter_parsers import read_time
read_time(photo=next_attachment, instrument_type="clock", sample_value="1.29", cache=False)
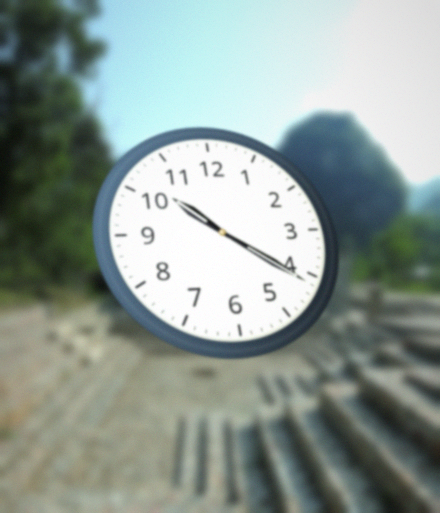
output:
10.21
